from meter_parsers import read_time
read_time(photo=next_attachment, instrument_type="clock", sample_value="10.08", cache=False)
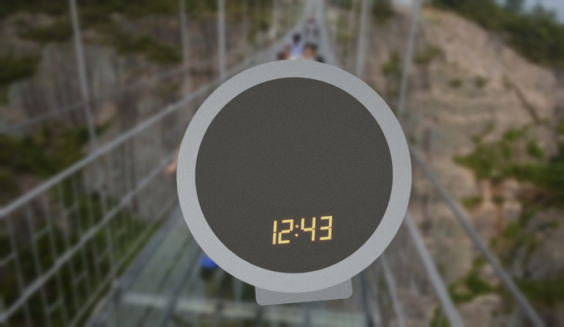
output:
12.43
